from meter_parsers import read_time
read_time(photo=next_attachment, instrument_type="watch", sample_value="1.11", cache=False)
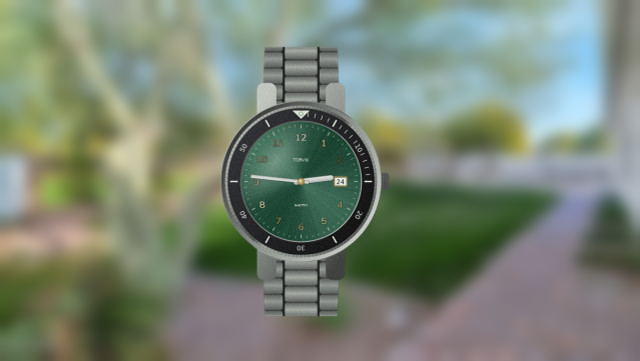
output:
2.46
